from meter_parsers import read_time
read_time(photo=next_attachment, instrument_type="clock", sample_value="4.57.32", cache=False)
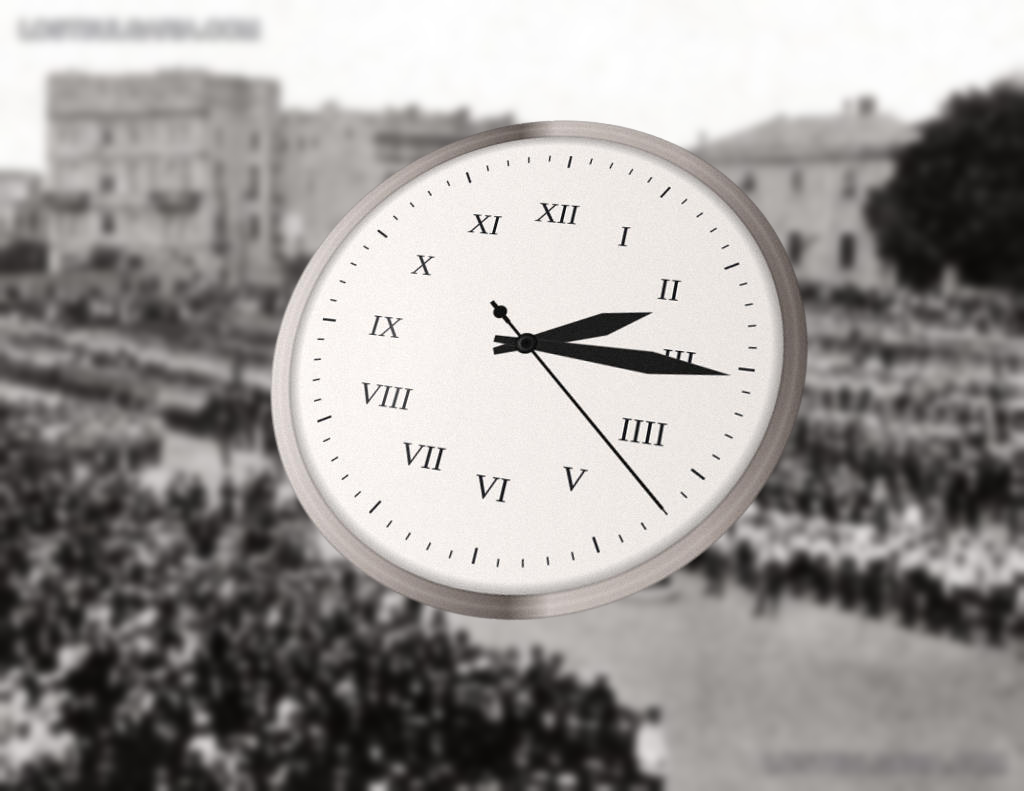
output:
2.15.22
